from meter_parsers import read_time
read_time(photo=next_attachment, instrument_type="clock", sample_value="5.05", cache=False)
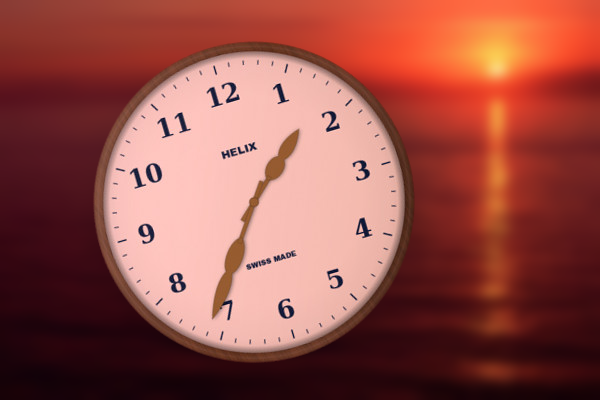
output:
1.36
